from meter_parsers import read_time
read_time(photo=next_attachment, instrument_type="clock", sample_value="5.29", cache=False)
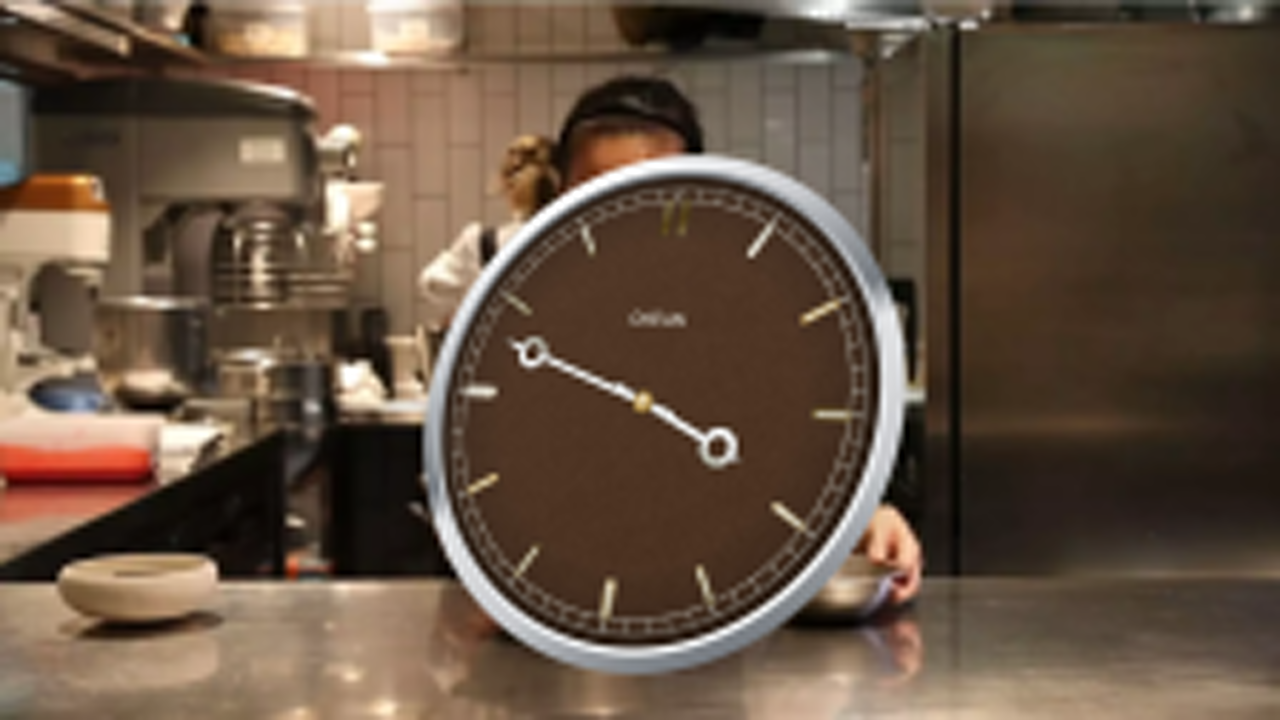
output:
3.48
